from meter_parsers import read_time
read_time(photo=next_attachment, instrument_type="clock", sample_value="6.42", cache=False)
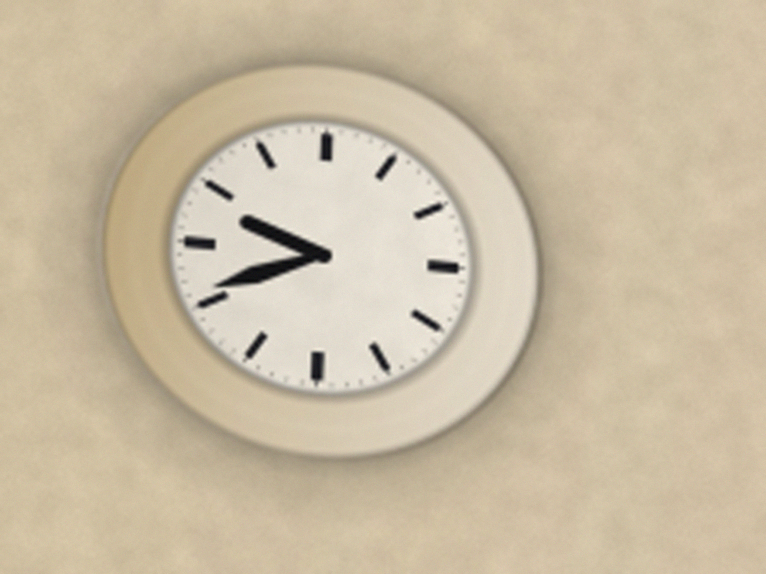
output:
9.41
